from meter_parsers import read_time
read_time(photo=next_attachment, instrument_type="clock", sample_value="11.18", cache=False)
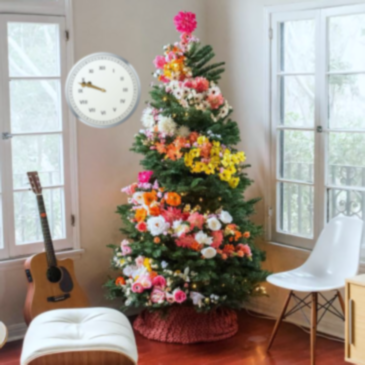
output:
9.48
